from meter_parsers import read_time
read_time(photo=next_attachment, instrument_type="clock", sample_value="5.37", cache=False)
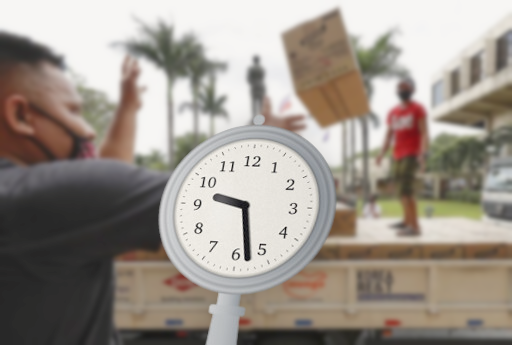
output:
9.28
